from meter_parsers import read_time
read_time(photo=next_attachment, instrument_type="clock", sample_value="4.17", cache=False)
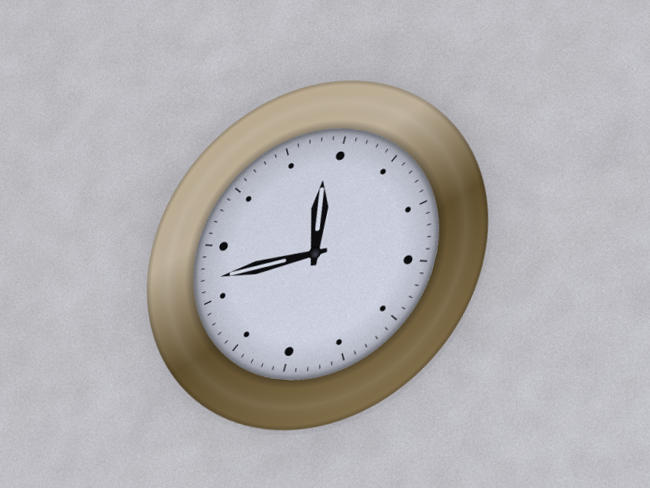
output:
11.42
